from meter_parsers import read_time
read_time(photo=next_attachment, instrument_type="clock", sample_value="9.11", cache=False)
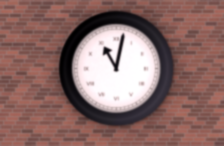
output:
11.02
